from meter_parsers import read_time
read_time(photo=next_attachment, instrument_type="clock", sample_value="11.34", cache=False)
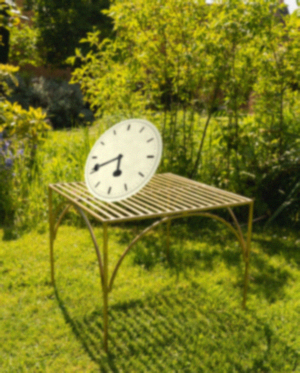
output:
5.41
